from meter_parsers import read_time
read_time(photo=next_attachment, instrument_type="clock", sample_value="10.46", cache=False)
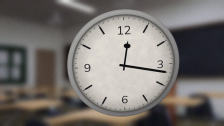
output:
12.17
